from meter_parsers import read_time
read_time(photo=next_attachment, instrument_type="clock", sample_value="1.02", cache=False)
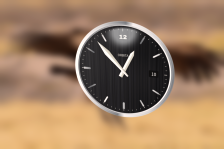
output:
12.53
